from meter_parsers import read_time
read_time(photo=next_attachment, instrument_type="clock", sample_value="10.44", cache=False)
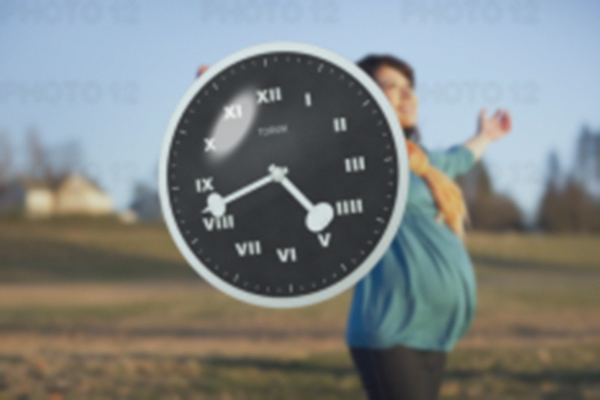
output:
4.42
